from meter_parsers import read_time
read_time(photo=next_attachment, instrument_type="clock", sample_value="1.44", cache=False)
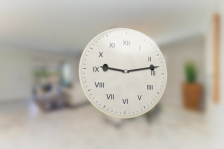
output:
9.13
